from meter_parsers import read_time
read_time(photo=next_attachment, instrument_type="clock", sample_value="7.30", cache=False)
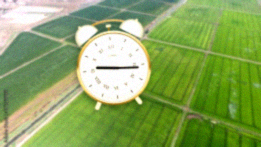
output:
9.16
